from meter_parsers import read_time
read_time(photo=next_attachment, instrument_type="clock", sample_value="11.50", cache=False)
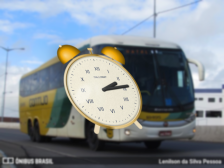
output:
2.14
